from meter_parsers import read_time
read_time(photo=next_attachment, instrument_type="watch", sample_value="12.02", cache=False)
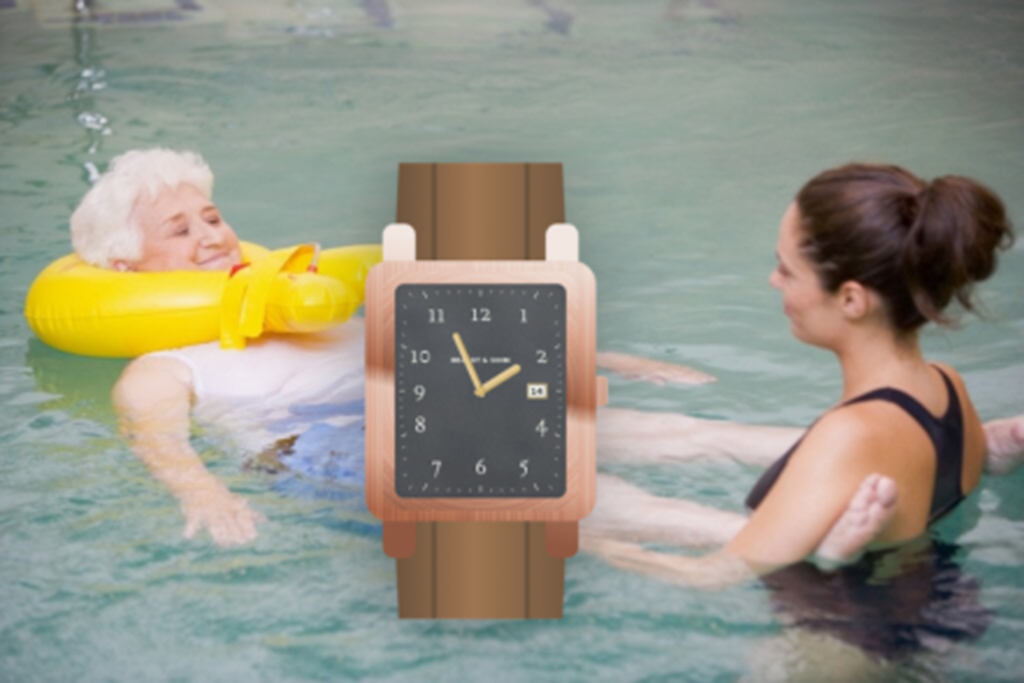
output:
1.56
